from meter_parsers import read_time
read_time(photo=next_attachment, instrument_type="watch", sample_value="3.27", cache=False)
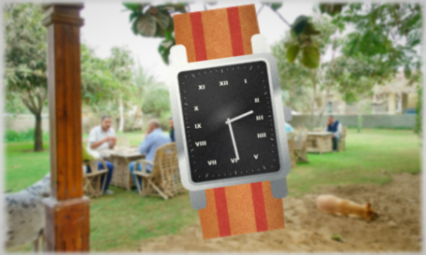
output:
2.29
